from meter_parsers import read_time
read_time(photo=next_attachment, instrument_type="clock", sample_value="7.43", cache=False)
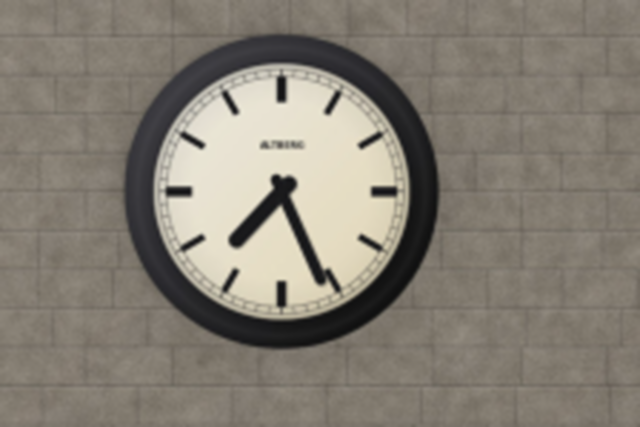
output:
7.26
